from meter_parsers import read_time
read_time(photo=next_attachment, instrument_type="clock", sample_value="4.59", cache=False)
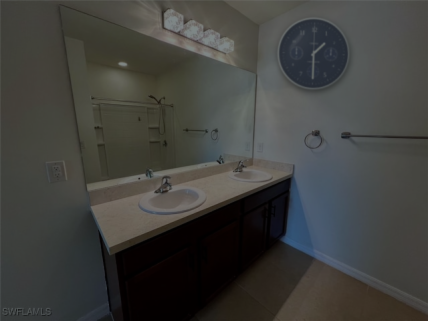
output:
1.30
